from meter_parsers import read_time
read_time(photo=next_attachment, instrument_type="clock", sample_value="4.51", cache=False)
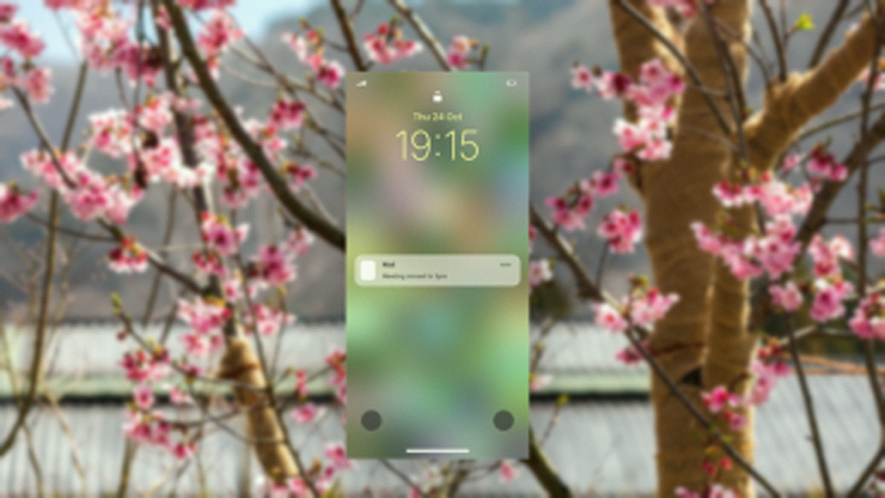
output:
19.15
